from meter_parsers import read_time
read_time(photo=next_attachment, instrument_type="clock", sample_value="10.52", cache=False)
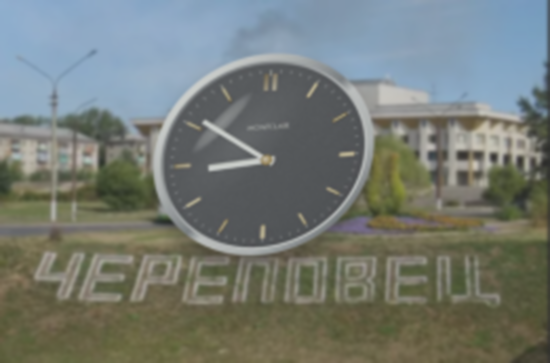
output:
8.51
